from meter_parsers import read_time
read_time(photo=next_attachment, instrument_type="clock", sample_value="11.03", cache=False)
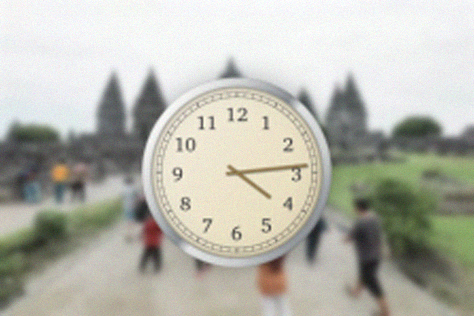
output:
4.14
